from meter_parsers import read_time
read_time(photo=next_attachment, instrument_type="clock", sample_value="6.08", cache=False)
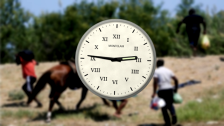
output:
2.46
